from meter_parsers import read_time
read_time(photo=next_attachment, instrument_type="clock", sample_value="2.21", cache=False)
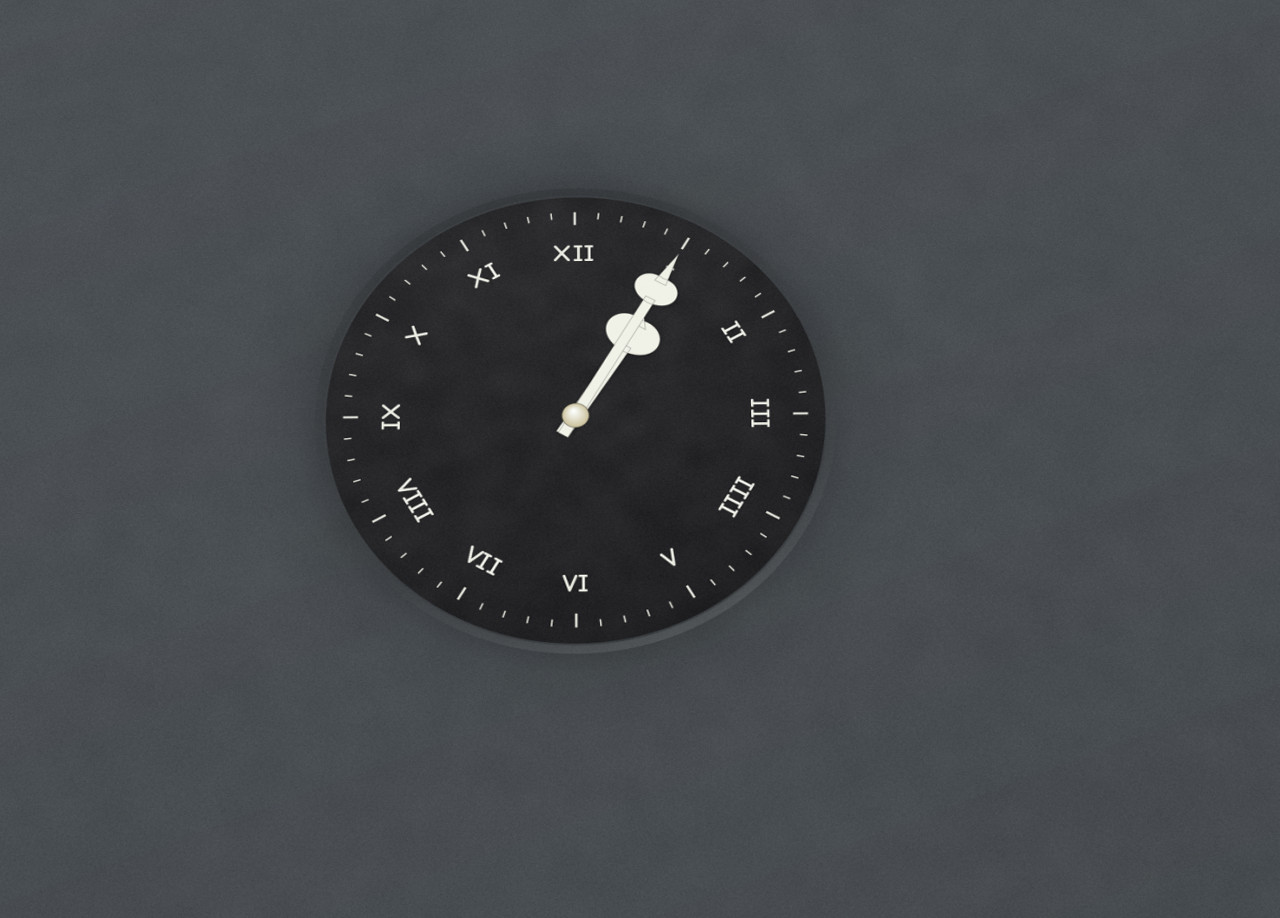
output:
1.05
